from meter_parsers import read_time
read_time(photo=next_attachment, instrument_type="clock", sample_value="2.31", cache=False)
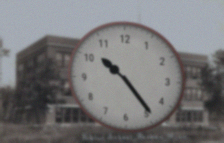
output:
10.24
